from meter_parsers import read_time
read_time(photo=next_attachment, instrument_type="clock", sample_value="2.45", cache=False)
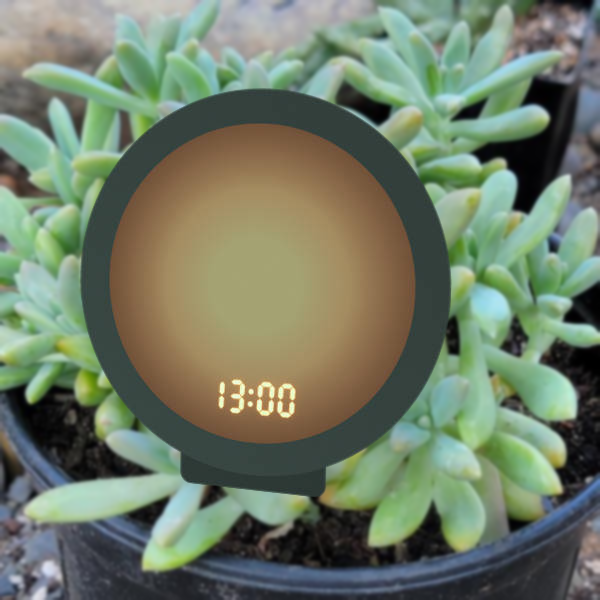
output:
13.00
